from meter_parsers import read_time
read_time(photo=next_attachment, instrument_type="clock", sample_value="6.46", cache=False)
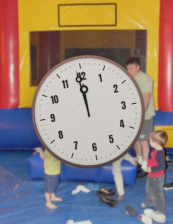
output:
11.59
